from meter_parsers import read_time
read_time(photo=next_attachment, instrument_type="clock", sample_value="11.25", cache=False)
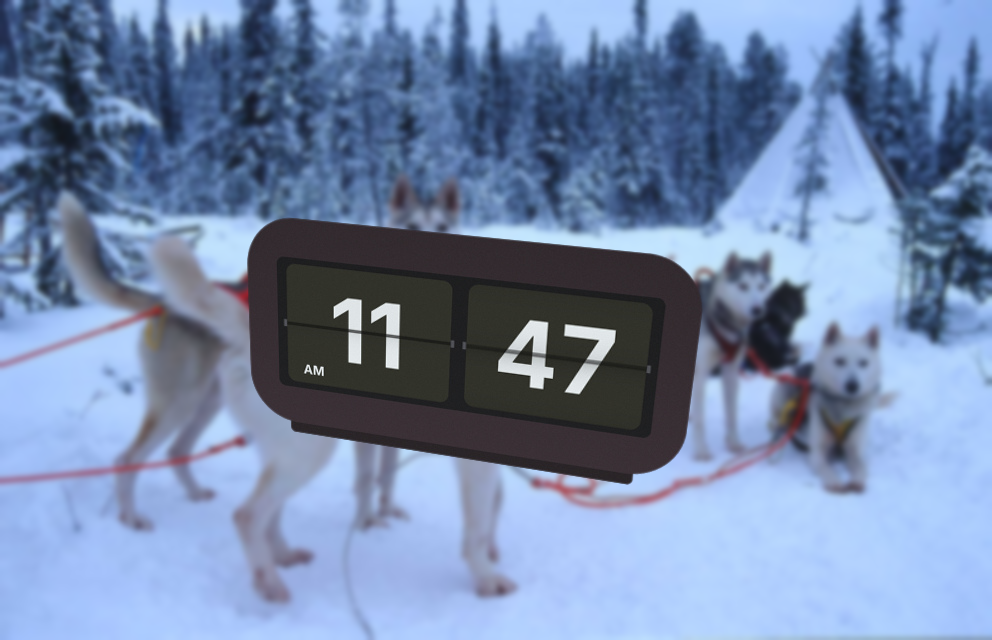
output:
11.47
